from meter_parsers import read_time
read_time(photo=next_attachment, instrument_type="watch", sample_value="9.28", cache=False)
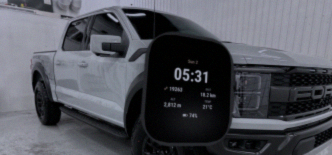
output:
5.31
